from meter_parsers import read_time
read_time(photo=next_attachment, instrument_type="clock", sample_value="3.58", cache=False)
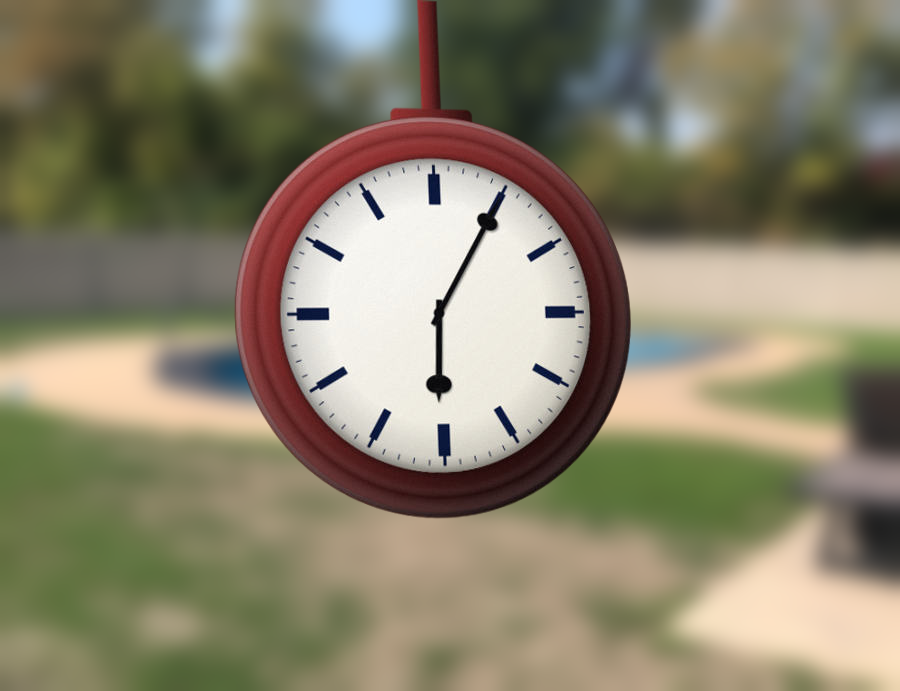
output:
6.05
